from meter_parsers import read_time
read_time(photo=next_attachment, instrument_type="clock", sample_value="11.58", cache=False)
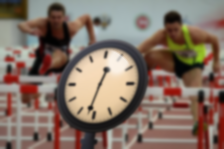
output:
12.32
